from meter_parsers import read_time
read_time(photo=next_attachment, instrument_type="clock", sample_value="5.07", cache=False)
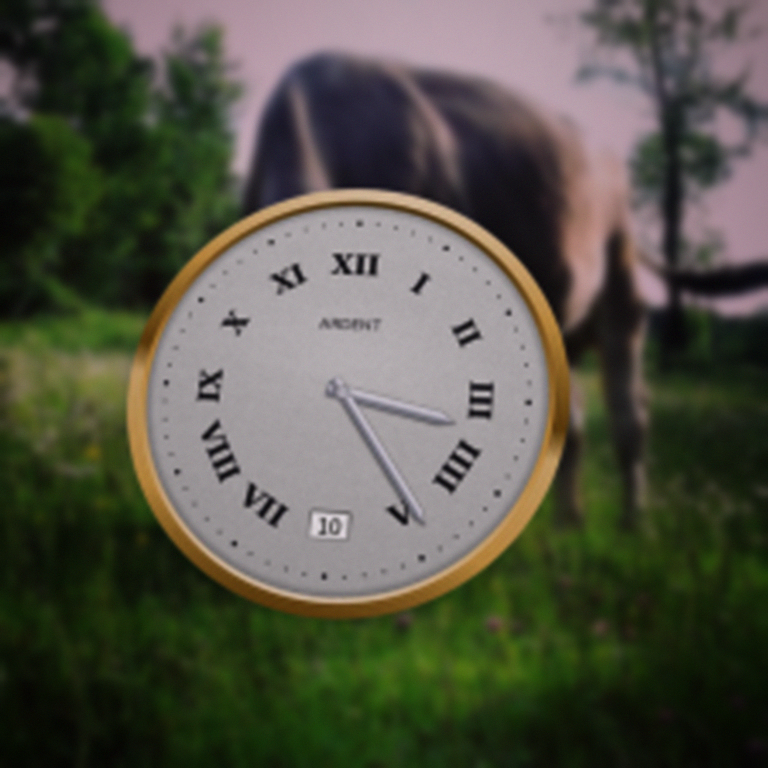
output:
3.24
